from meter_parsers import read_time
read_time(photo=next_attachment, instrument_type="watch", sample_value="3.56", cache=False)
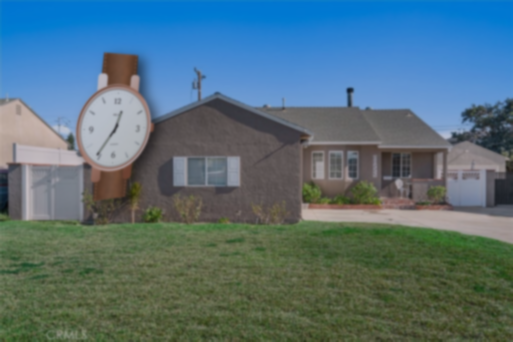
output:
12.36
